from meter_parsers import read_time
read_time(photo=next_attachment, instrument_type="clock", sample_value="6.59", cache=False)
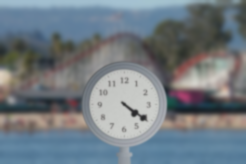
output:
4.21
